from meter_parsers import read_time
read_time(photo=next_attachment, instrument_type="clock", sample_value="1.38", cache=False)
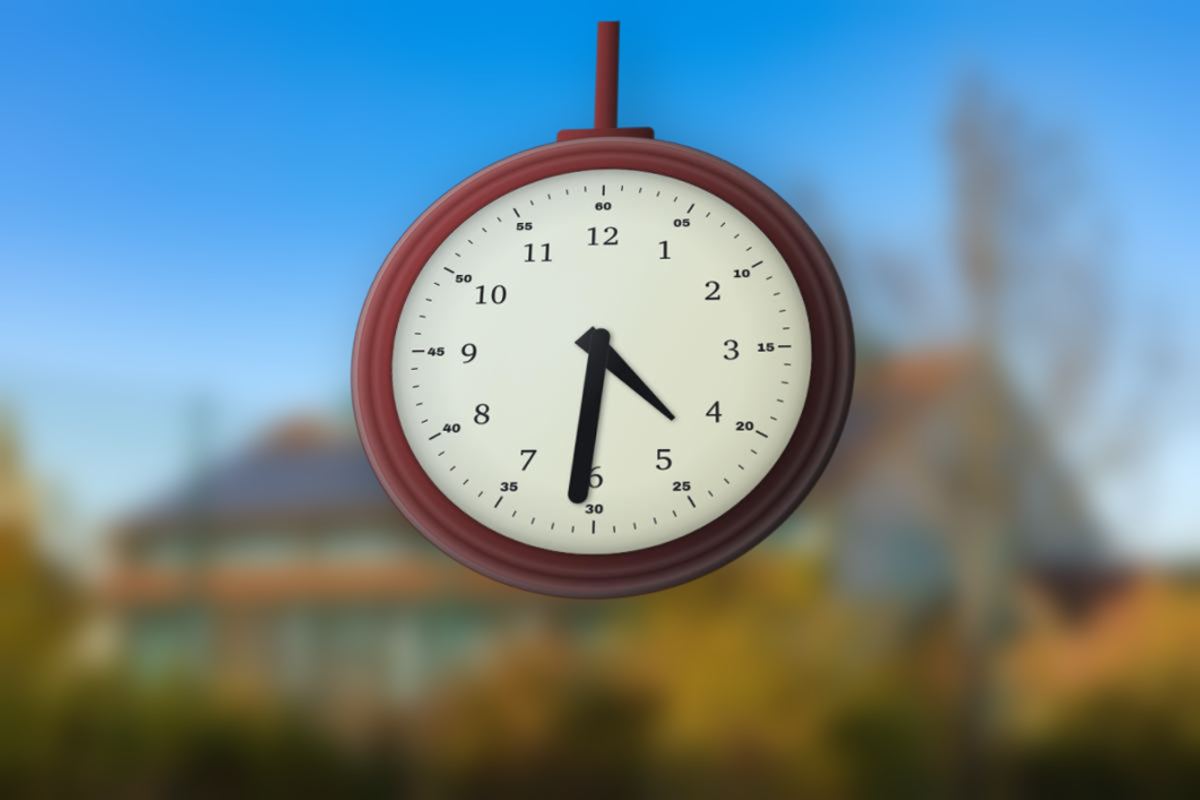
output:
4.31
